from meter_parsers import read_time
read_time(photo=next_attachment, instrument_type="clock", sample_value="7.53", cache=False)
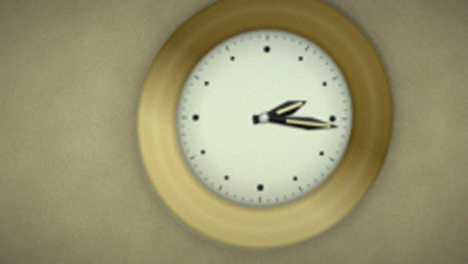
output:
2.16
